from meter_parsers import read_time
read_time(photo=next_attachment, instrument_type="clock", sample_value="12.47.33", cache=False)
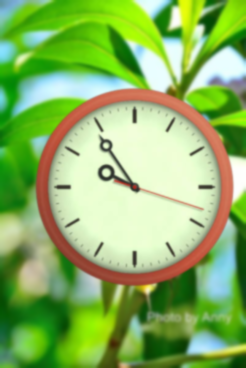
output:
9.54.18
